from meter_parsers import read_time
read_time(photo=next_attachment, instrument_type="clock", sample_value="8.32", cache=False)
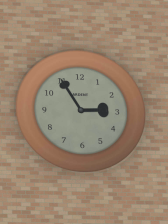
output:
2.55
